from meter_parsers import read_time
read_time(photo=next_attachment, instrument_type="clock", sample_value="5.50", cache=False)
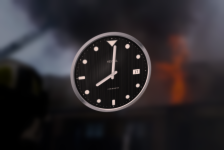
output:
8.01
